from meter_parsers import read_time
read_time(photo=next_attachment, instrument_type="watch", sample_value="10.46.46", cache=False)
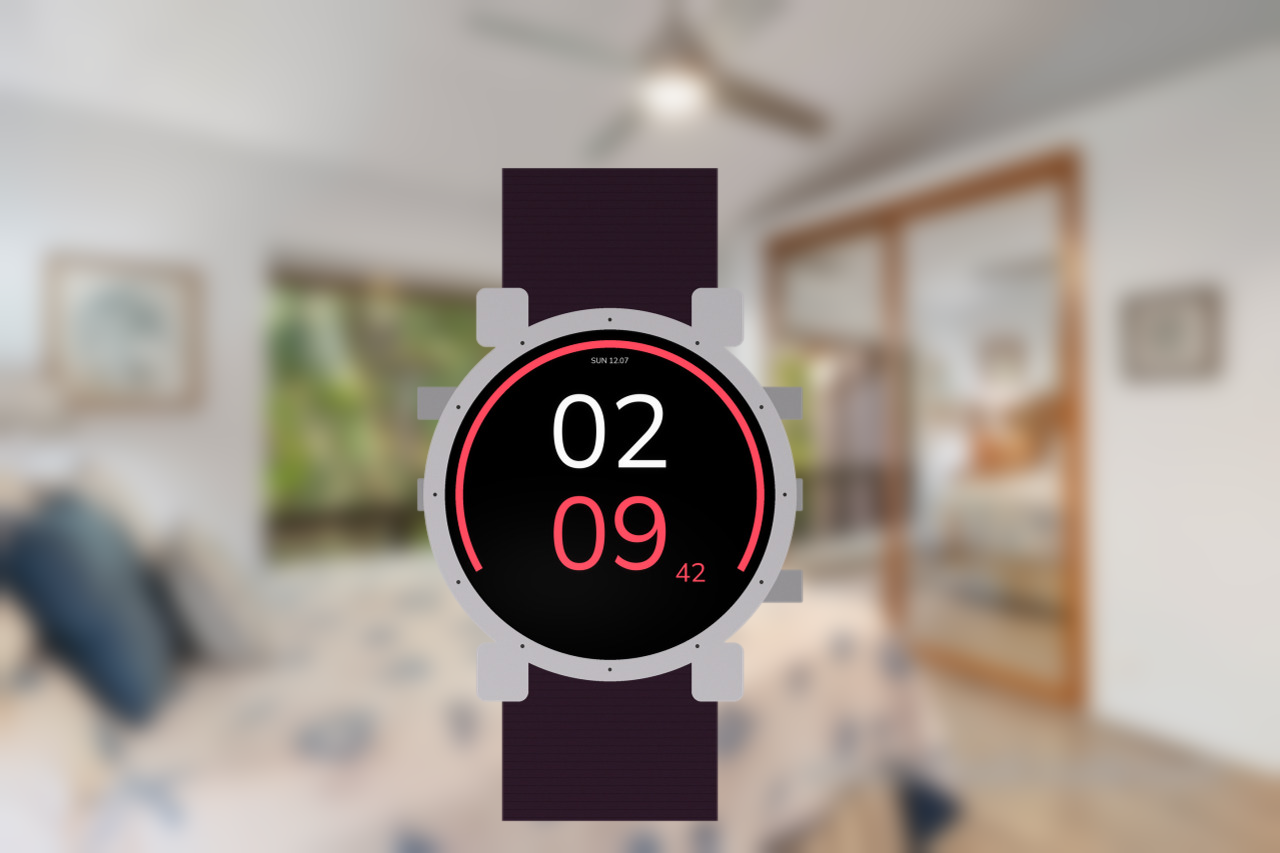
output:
2.09.42
